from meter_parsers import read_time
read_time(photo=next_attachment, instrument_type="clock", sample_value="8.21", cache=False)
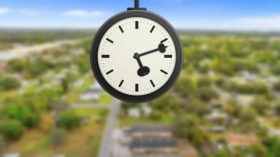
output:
5.12
